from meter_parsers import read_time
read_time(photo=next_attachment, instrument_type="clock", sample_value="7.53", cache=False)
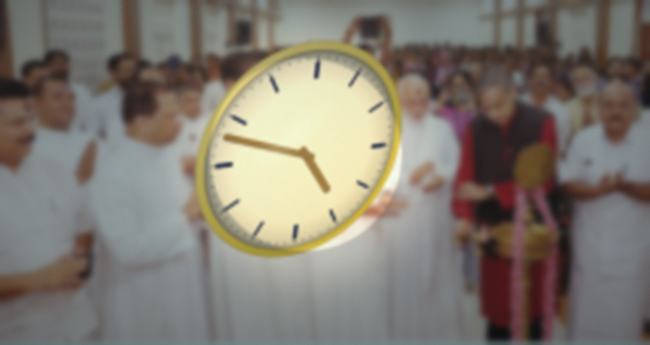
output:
4.48
